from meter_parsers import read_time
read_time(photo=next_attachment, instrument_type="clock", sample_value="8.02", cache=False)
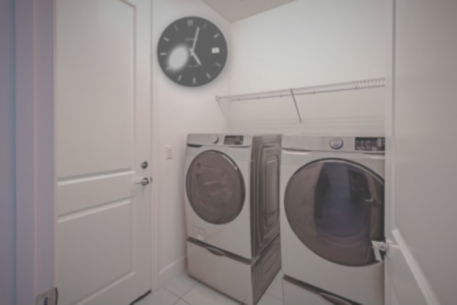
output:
5.03
